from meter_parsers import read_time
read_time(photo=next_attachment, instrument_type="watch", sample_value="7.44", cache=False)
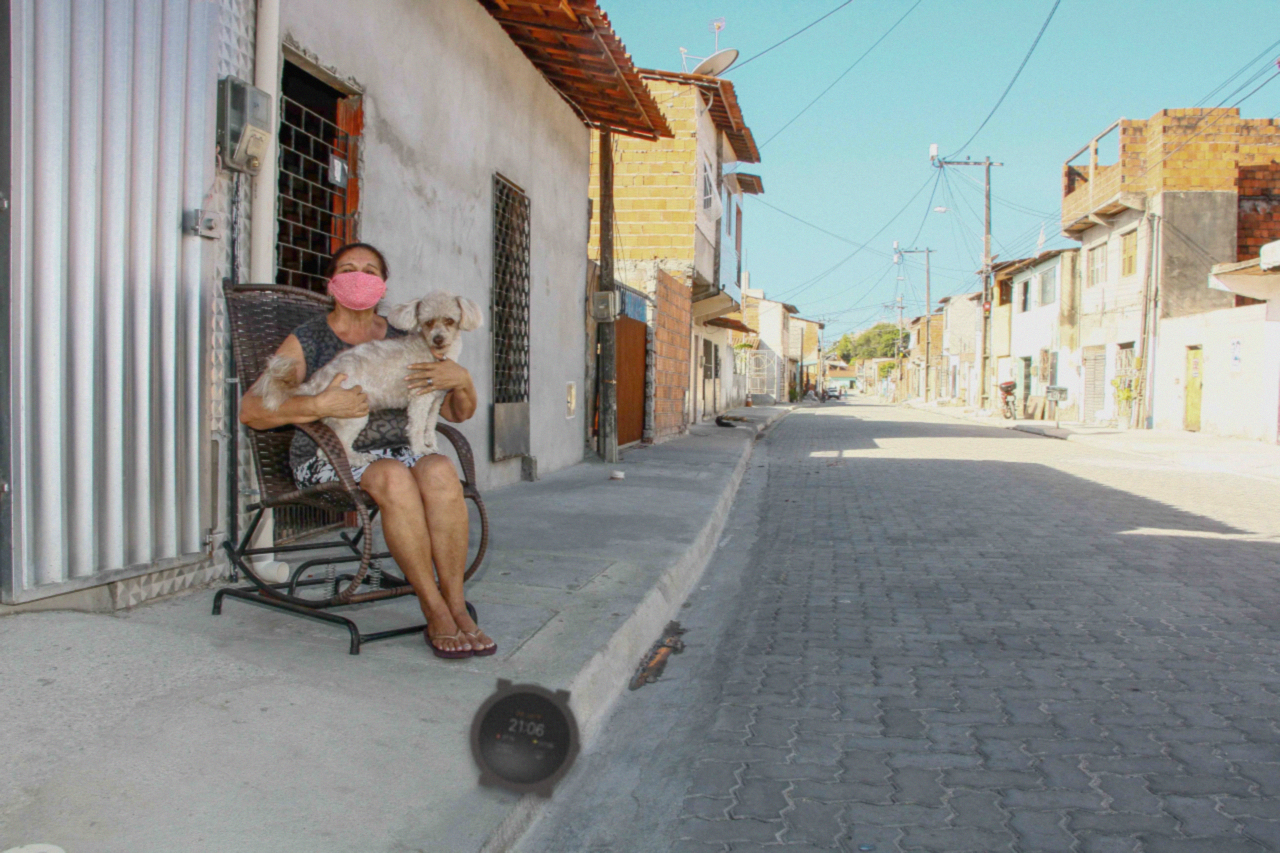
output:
21.06
